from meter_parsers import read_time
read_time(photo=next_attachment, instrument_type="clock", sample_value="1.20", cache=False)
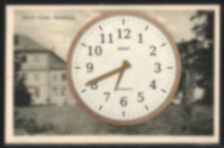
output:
6.41
